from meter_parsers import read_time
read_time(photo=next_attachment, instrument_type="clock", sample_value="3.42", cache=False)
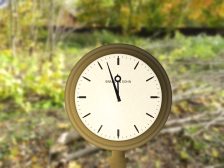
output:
11.57
